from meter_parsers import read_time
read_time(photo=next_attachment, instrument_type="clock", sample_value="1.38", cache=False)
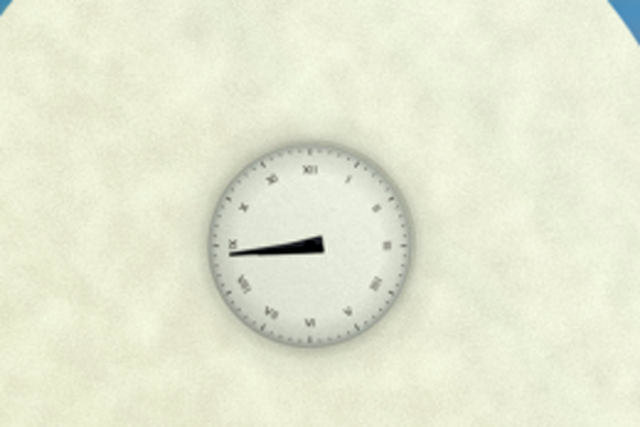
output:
8.44
